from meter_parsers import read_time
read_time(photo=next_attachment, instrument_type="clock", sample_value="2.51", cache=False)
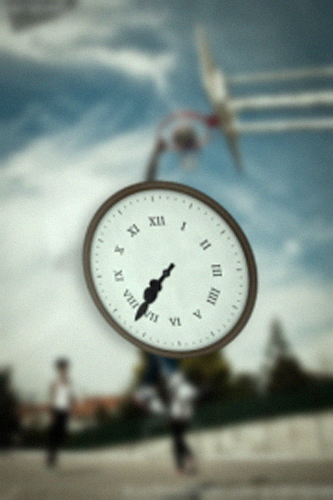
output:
7.37
